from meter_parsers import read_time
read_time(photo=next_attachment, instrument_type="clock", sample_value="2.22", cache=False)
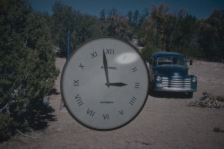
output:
2.58
